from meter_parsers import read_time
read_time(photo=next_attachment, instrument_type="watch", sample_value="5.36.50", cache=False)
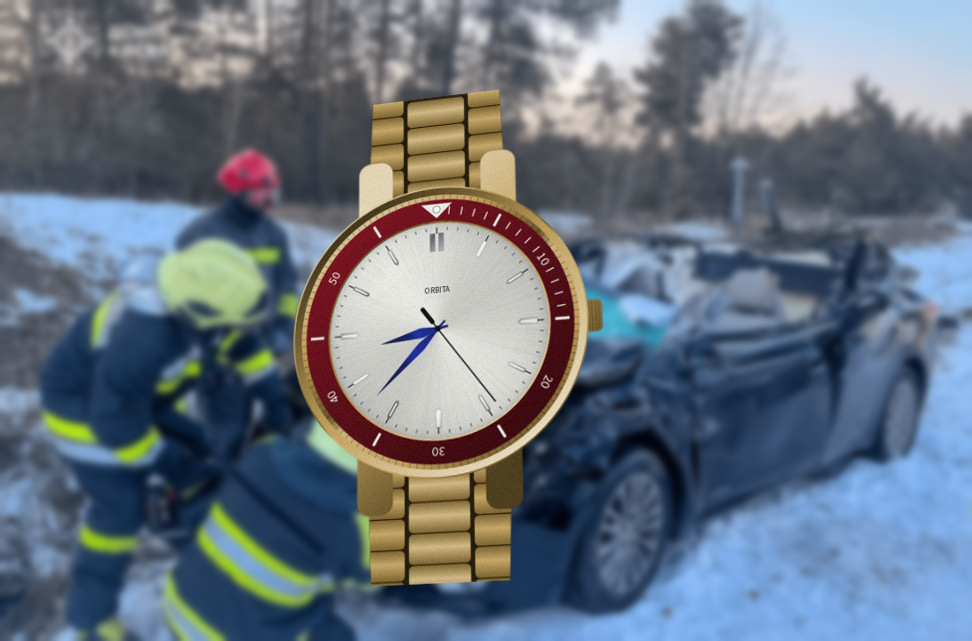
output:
8.37.24
